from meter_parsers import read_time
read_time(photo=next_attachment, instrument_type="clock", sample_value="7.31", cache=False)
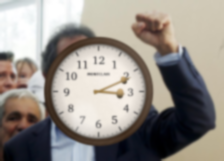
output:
3.11
